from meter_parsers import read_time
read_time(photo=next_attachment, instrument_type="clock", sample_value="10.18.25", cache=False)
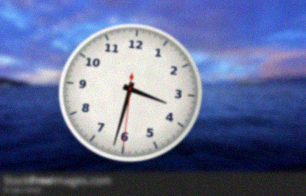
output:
3.31.30
